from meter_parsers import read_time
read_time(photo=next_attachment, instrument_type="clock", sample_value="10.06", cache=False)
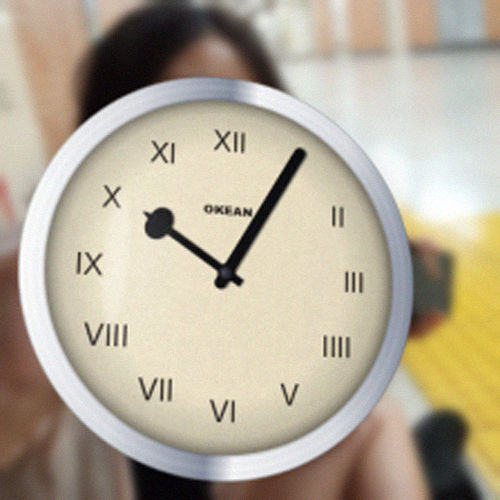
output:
10.05
